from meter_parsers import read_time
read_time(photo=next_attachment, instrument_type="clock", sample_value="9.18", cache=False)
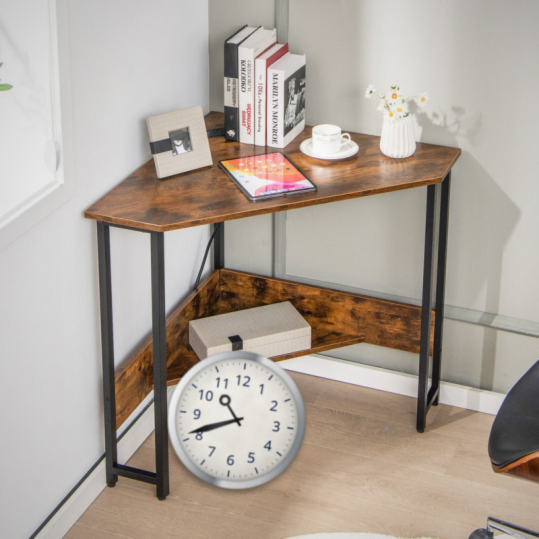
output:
10.41
